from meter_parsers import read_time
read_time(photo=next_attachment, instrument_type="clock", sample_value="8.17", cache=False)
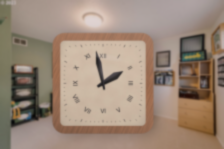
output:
1.58
